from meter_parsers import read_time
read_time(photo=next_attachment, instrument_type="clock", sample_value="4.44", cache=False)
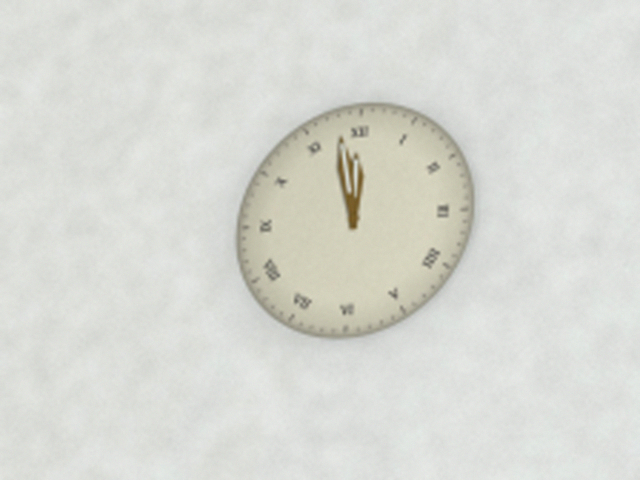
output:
11.58
